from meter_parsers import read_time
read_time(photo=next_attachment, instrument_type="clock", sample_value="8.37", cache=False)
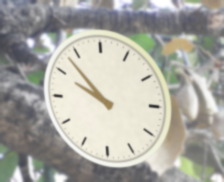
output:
9.53
